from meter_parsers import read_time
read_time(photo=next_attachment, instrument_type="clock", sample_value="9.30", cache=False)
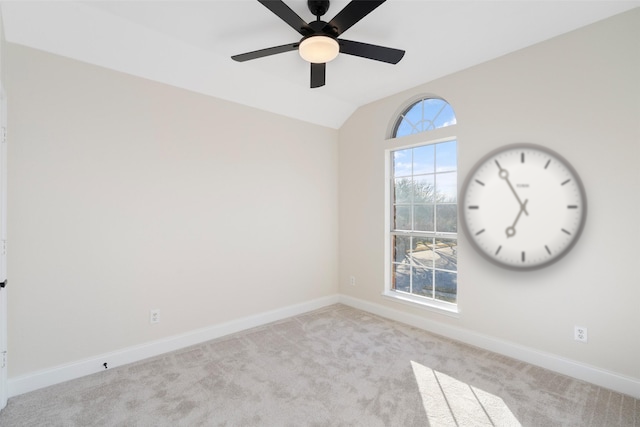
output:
6.55
